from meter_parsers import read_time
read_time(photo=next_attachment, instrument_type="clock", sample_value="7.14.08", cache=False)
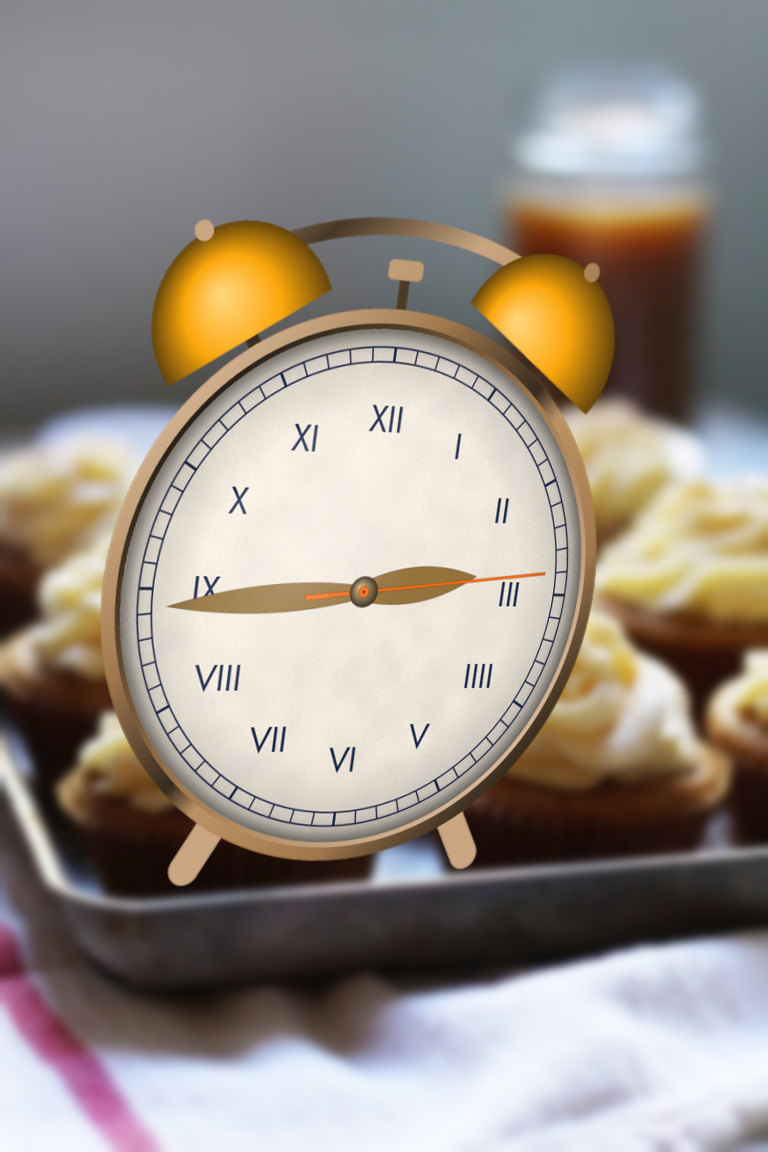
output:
2.44.14
